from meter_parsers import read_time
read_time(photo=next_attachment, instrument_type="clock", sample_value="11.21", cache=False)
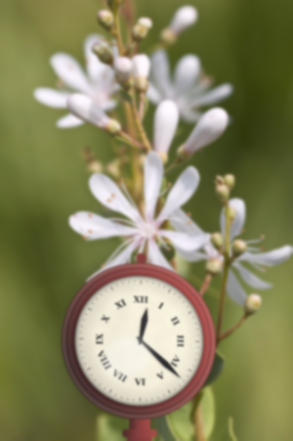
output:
12.22
